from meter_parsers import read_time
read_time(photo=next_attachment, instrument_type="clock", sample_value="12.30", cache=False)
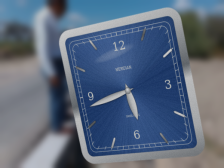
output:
5.43
